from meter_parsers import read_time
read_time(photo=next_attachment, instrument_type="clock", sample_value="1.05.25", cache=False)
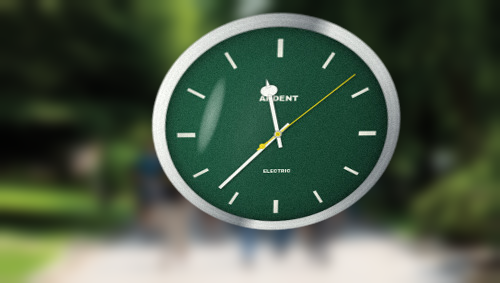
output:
11.37.08
